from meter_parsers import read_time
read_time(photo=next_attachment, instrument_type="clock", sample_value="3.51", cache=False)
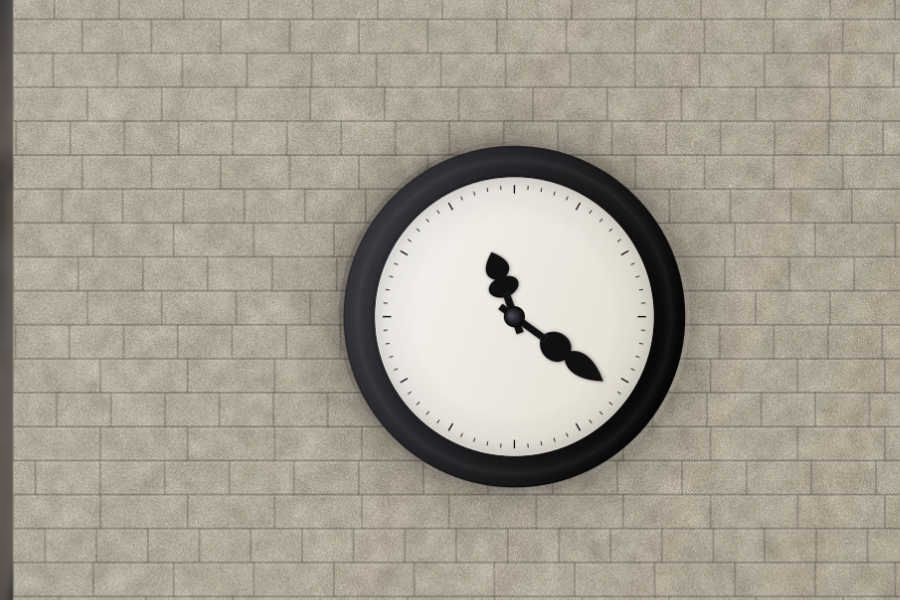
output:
11.21
